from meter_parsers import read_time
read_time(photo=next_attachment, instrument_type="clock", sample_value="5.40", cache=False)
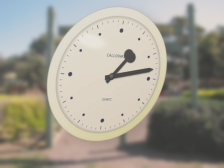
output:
1.13
